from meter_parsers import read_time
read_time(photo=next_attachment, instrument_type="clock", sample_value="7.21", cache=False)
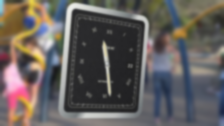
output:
11.28
